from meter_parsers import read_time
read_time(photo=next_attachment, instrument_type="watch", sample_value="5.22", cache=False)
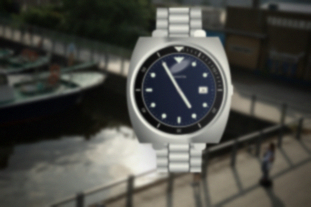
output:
4.55
